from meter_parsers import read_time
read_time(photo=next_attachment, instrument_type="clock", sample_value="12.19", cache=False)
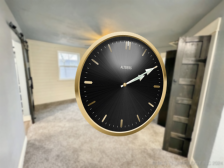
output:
2.10
